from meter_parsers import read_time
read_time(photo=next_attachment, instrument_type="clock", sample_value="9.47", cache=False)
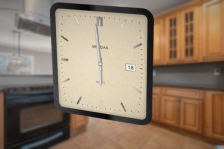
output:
5.59
